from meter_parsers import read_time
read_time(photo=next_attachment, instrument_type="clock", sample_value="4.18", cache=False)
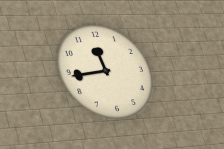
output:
11.44
